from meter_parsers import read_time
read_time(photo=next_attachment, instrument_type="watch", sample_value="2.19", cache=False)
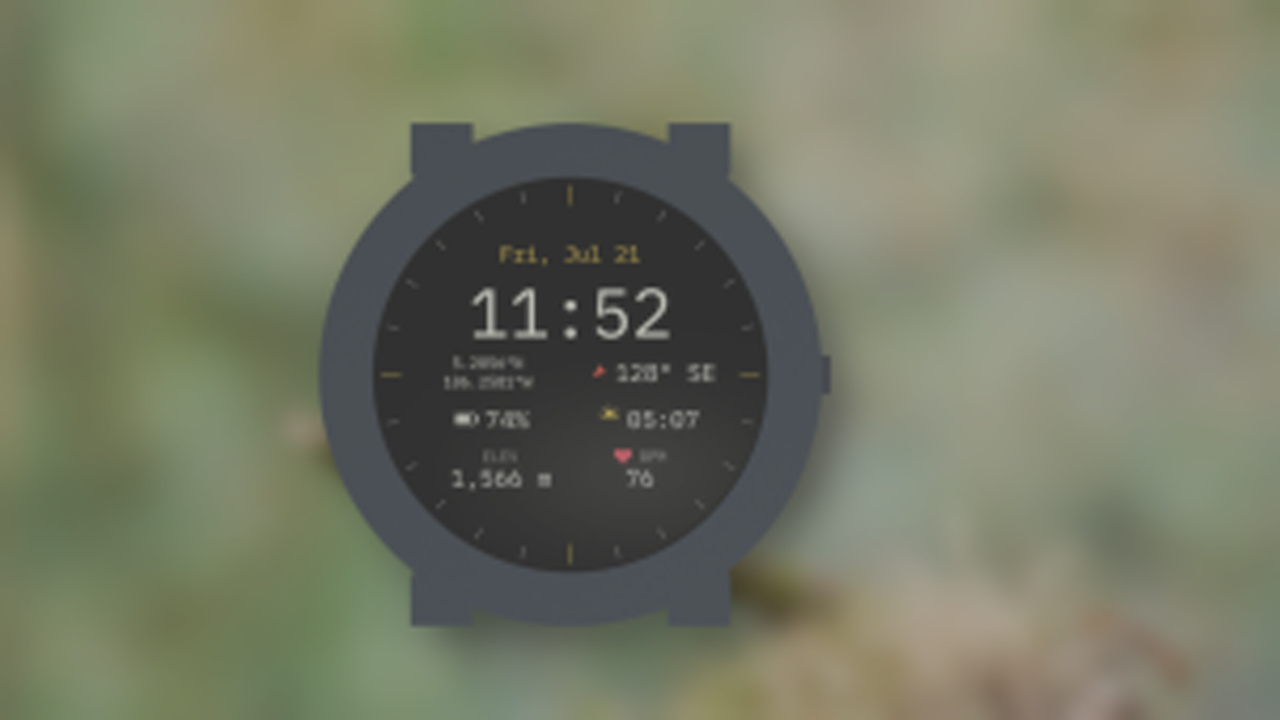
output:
11.52
